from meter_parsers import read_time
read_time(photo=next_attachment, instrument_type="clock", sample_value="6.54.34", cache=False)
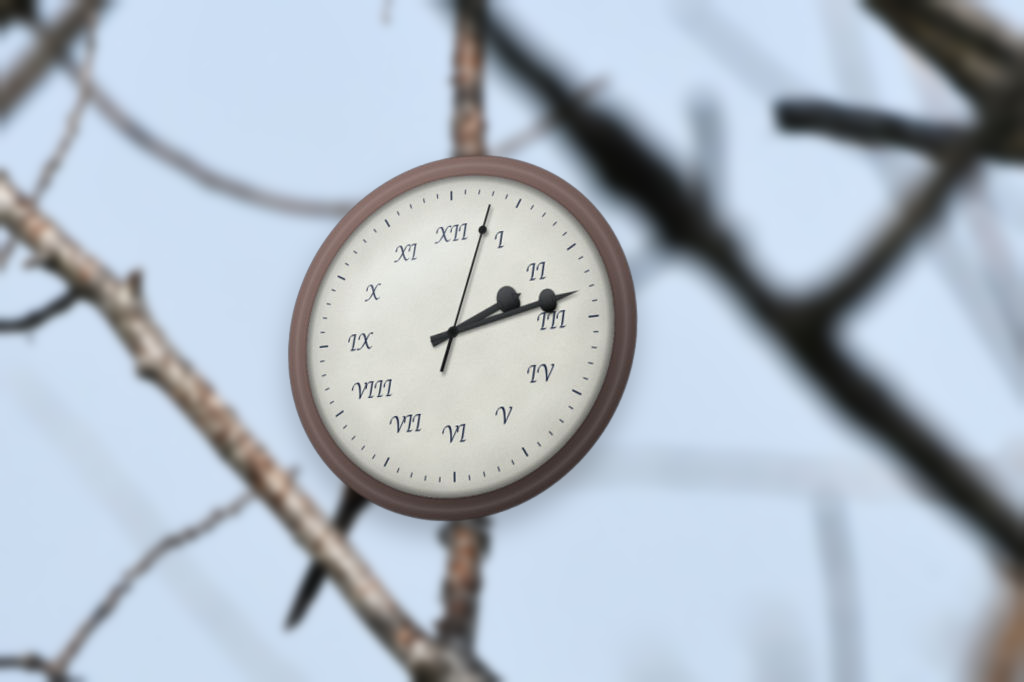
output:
2.13.03
